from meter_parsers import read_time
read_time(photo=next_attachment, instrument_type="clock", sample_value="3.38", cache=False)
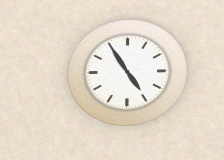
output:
4.55
